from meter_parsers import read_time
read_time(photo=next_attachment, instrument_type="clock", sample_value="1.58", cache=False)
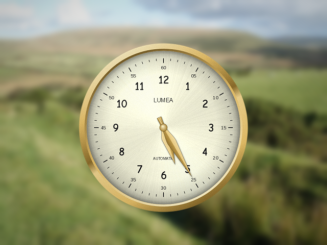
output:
5.25
